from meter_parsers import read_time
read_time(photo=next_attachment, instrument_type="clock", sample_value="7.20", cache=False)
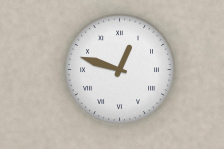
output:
12.48
